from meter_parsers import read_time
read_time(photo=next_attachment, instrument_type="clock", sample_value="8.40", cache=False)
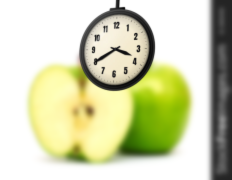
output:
3.40
